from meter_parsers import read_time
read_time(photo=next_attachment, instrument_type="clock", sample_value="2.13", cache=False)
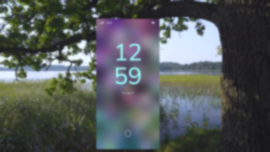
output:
12.59
